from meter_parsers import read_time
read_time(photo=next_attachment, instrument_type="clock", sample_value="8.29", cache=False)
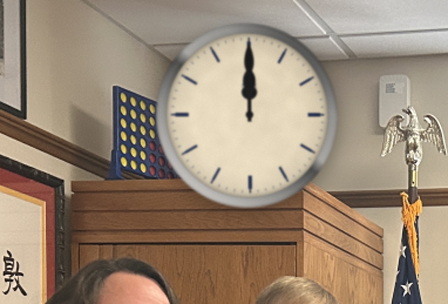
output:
12.00
